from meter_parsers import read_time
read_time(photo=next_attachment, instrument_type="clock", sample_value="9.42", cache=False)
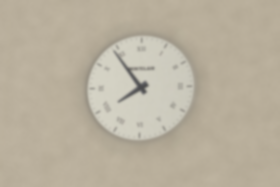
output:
7.54
